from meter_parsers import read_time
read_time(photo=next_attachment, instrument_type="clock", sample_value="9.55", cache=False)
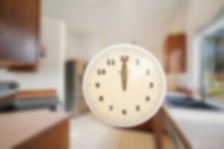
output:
12.00
